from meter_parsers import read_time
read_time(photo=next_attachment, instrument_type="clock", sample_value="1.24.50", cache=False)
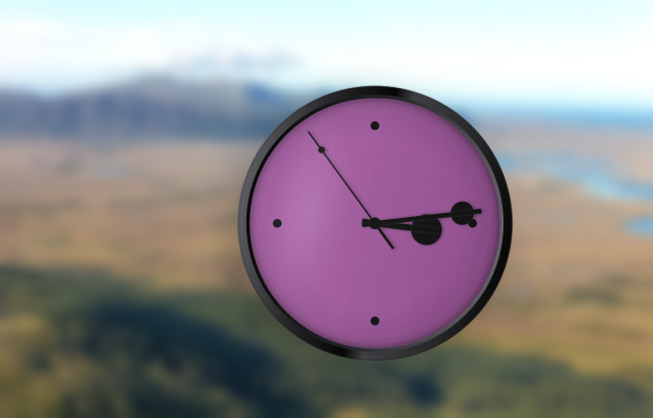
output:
3.13.54
